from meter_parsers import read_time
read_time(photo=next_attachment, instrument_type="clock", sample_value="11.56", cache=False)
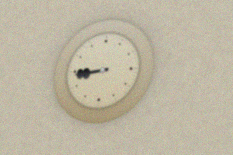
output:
8.44
